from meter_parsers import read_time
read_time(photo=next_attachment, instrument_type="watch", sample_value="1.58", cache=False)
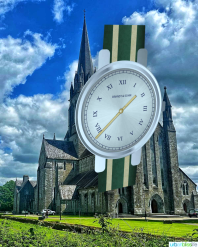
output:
1.38
